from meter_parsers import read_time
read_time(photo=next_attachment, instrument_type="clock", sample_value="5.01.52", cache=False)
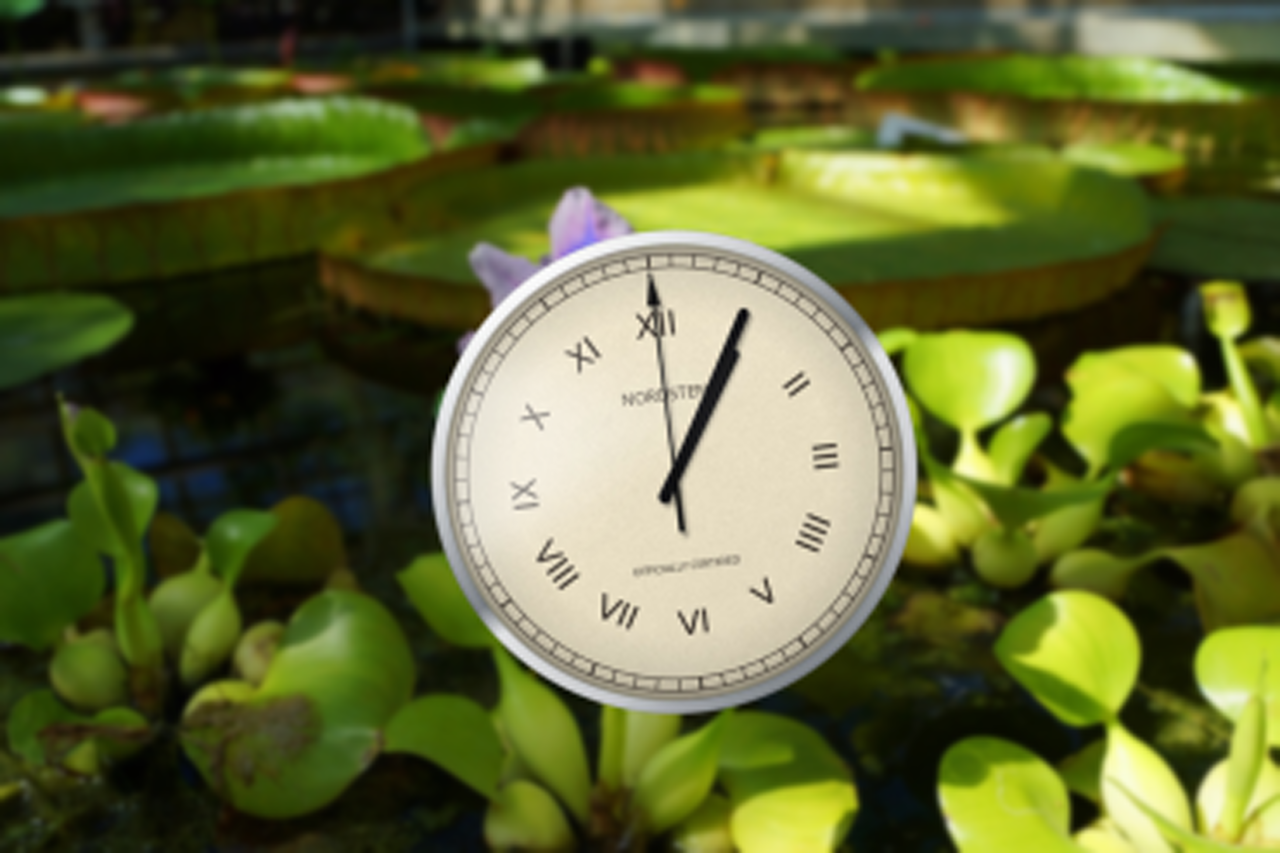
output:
1.05.00
